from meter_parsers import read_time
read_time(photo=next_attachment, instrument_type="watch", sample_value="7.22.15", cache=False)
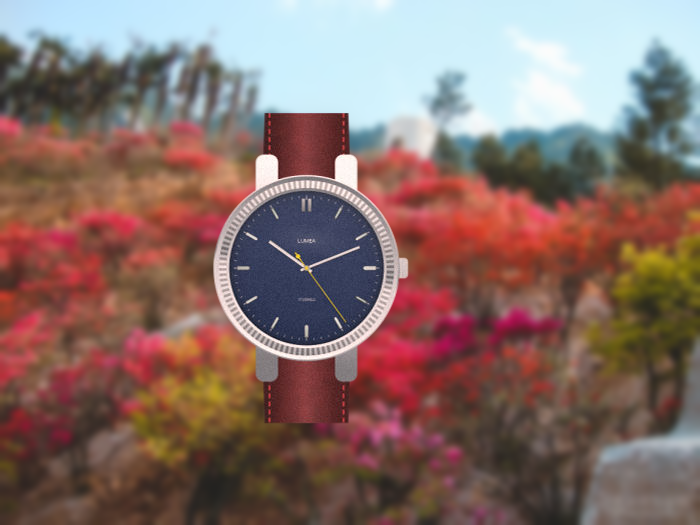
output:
10.11.24
